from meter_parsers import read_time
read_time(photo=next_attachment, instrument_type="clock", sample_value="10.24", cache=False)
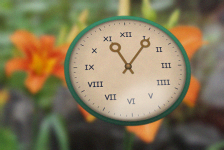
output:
11.06
